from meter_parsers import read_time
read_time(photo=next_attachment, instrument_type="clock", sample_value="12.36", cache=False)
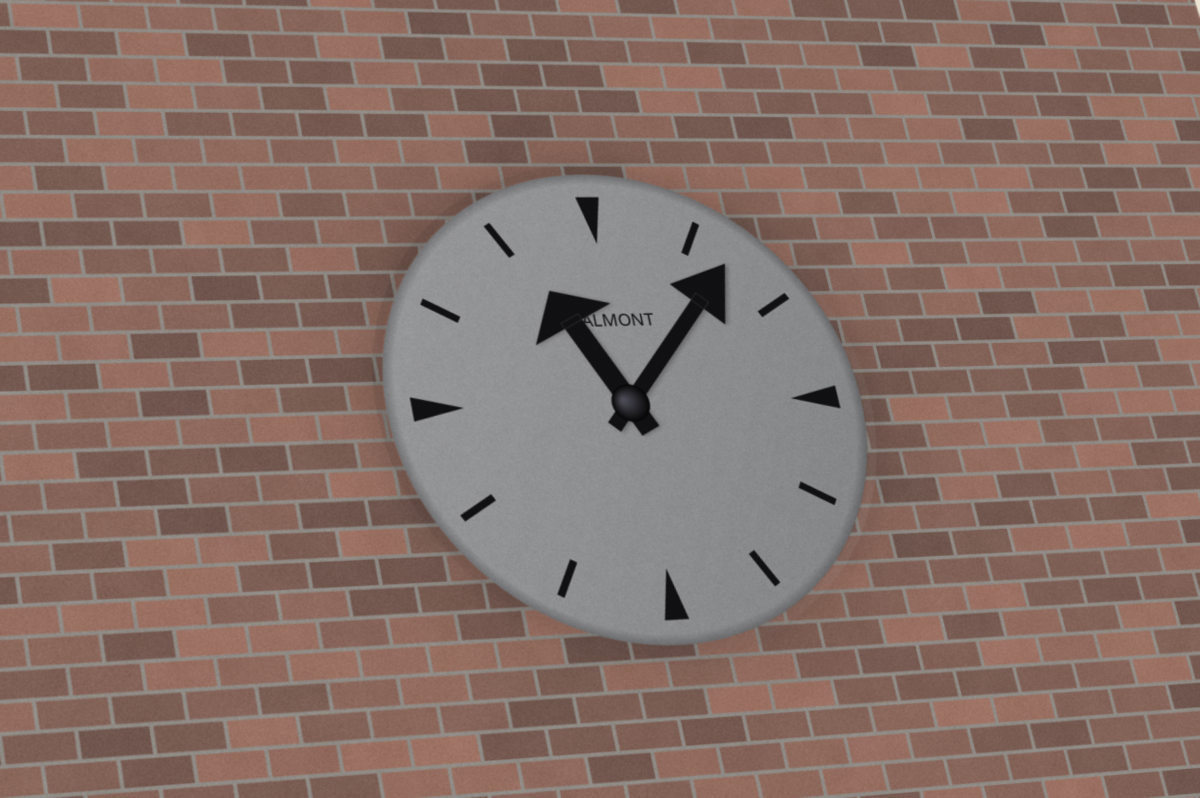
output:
11.07
